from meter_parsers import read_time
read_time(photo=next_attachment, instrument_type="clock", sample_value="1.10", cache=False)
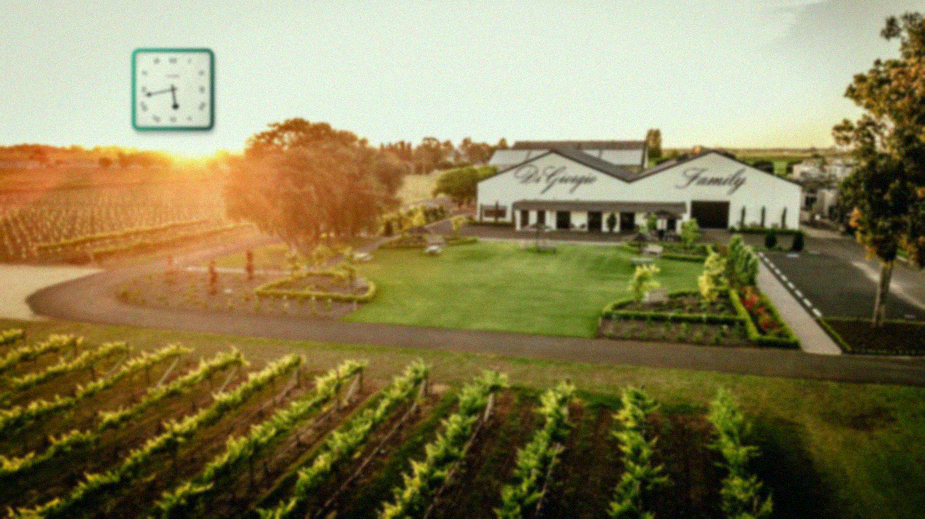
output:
5.43
